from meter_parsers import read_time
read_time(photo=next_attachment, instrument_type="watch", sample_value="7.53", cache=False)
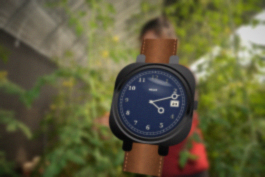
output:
4.12
